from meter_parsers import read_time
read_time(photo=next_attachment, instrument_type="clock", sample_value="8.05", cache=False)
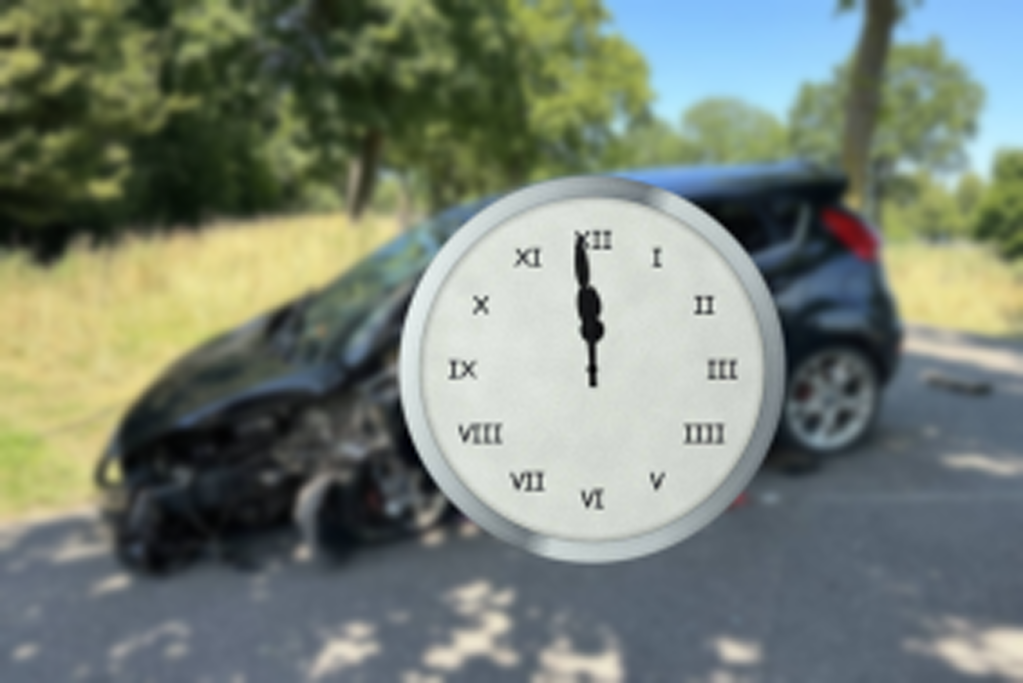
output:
11.59
